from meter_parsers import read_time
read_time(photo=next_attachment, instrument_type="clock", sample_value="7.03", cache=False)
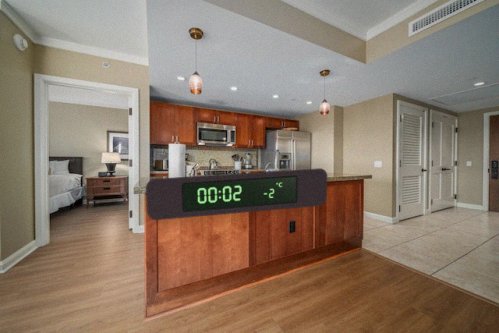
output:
0.02
